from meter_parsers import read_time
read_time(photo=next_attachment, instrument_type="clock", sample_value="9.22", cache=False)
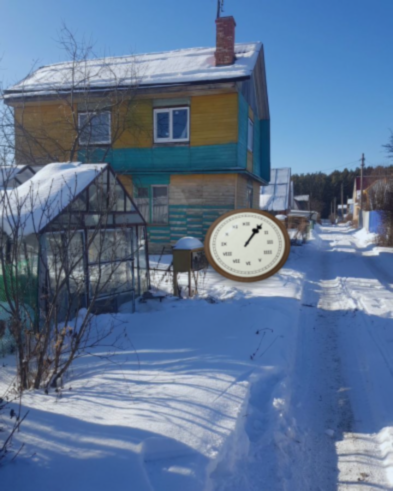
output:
1.06
